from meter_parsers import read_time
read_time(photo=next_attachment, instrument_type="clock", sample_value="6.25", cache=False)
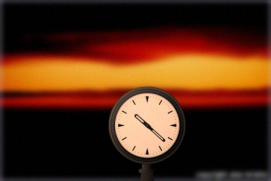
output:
10.22
